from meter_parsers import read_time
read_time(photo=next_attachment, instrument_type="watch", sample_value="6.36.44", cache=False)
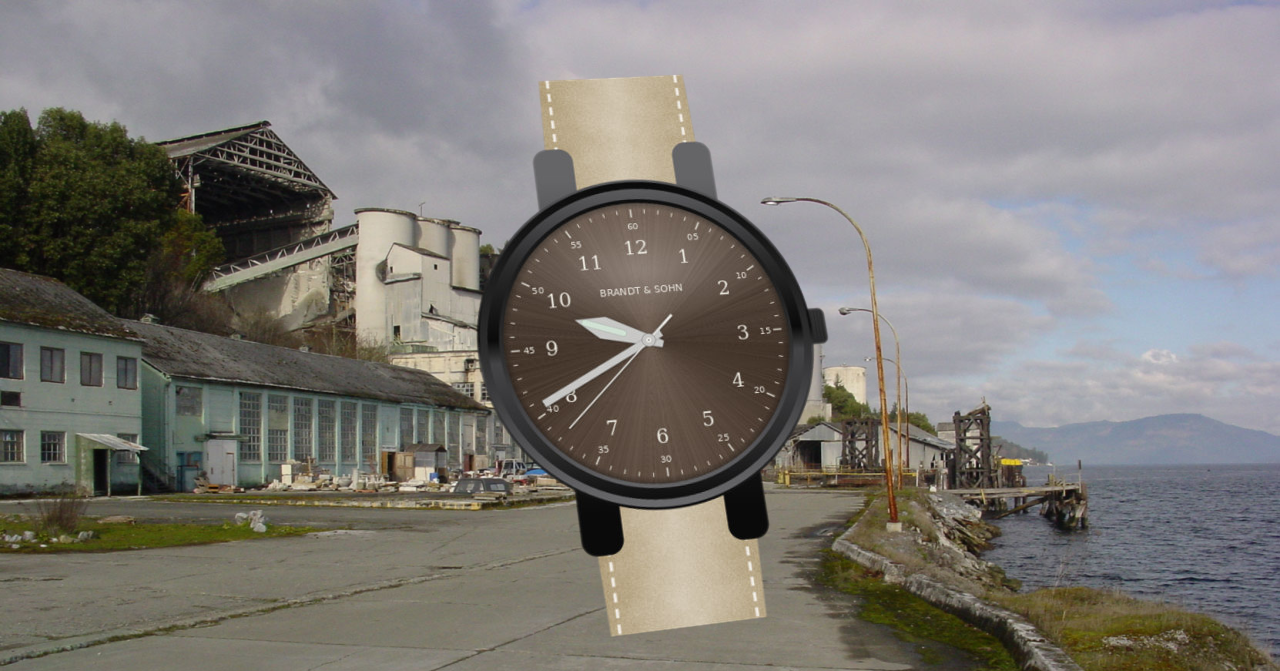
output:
9.40.38
